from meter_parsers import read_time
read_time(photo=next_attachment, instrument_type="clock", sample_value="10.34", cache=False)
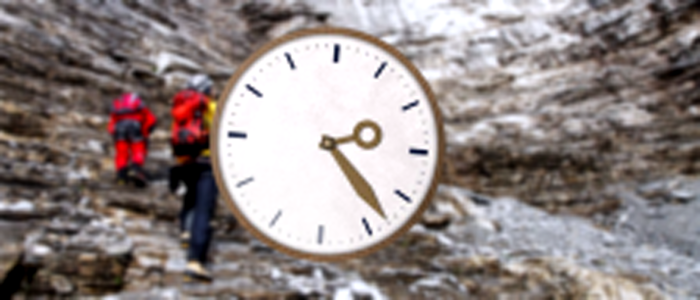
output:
2.23
